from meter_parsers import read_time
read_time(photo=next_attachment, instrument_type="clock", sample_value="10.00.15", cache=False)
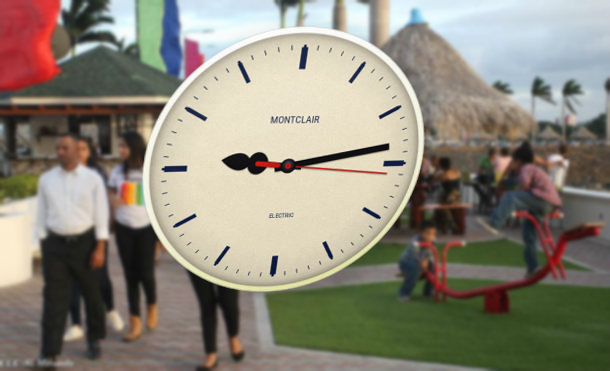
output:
9.13.16
